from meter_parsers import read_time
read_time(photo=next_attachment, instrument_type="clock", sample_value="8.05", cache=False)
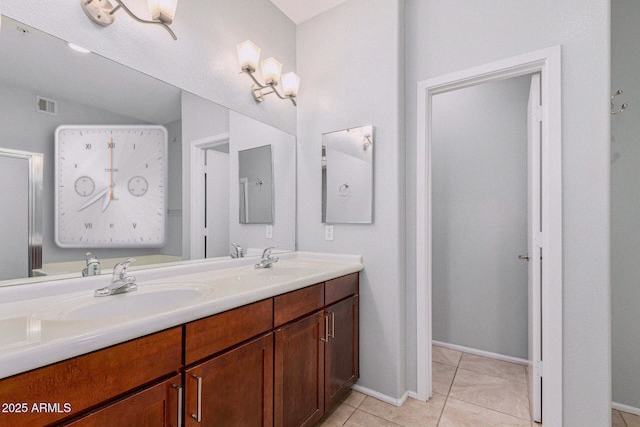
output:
6.39
